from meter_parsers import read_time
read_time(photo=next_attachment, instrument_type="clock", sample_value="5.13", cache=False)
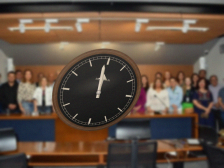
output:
11.59
